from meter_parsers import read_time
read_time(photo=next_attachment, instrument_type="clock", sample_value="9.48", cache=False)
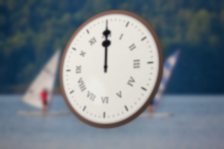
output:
12.00
